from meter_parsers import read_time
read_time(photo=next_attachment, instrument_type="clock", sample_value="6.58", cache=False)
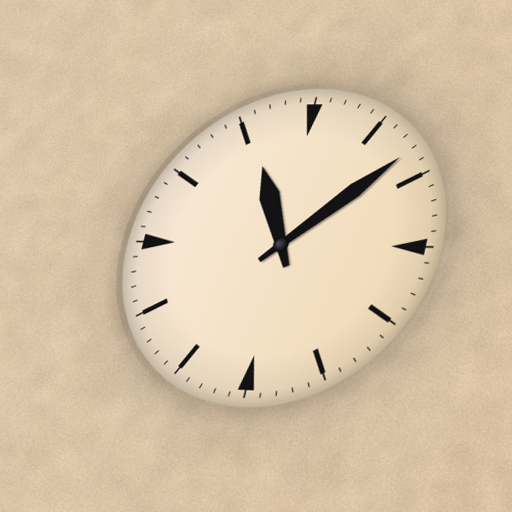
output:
11.08
